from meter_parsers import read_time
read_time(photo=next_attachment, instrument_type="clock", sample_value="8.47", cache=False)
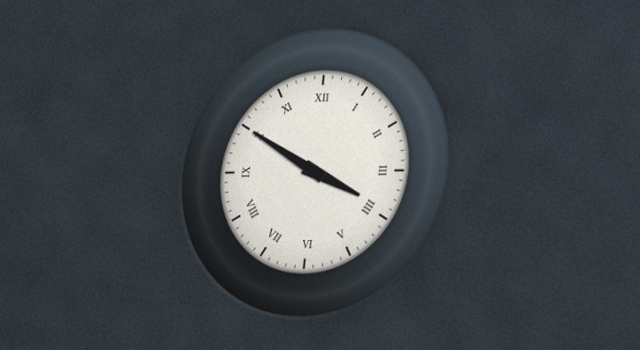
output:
3.50
